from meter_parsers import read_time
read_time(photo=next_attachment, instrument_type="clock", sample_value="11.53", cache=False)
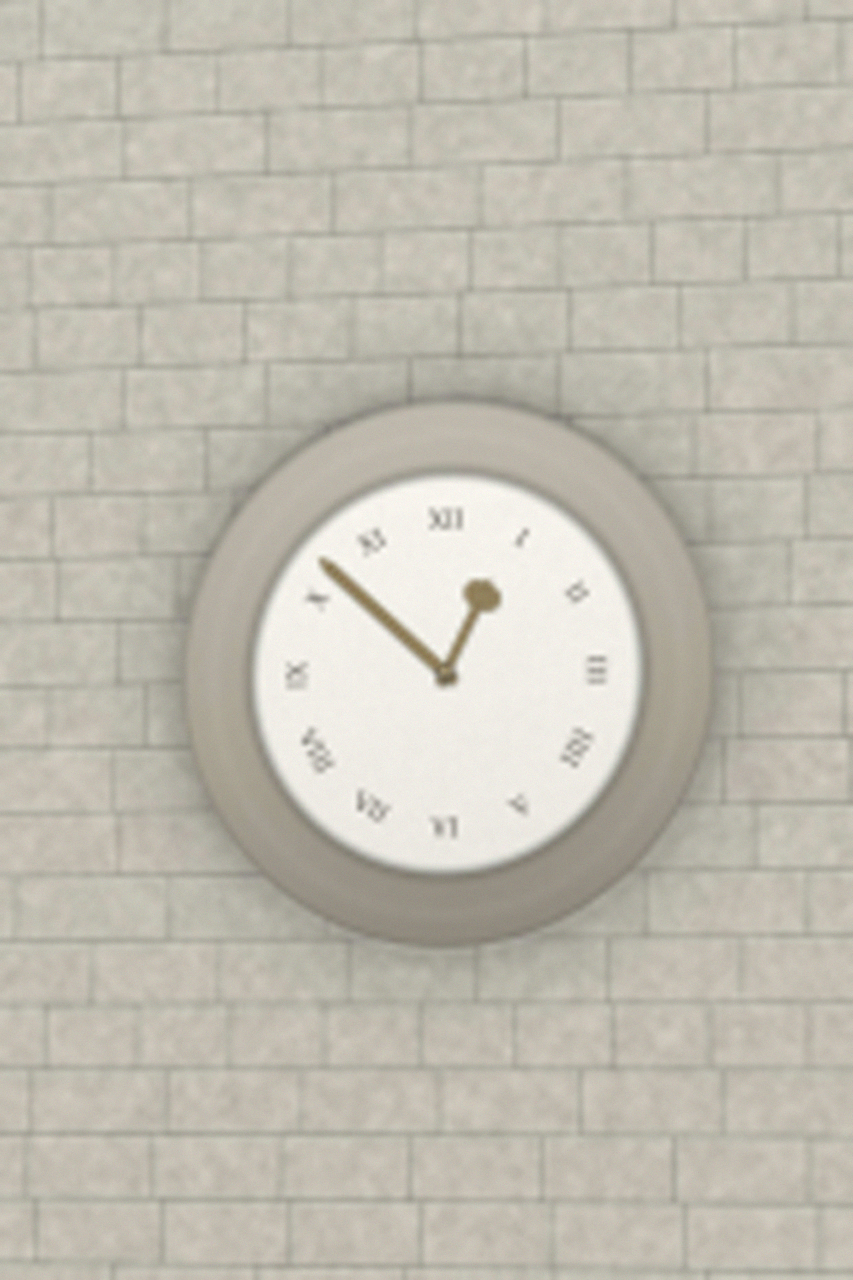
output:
12.52
